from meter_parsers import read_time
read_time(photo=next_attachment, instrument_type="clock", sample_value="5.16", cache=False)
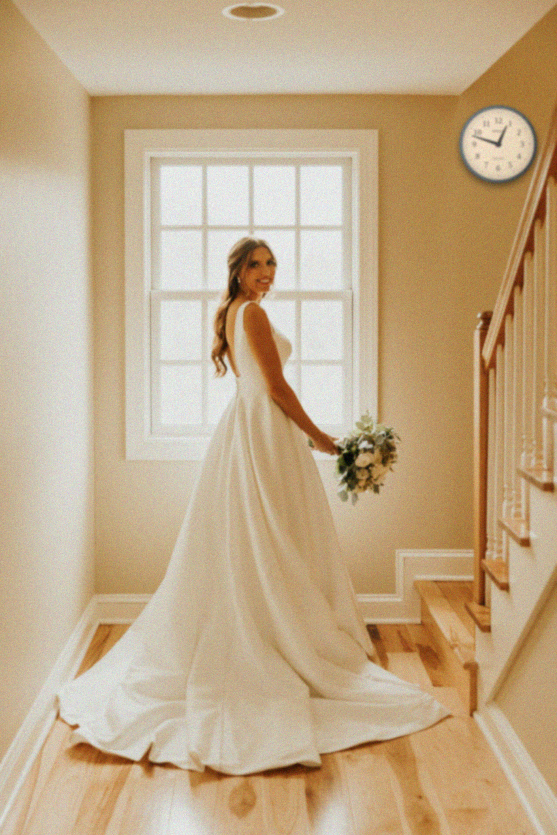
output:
12.48
